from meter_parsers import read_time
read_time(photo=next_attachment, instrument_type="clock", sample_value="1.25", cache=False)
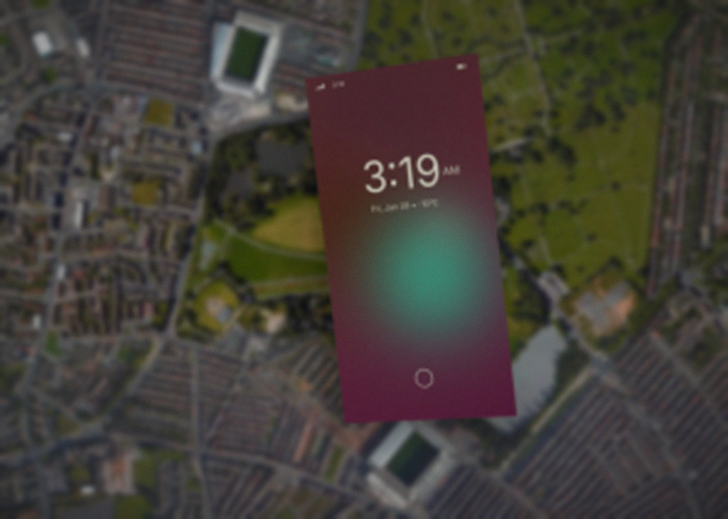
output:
3.19
